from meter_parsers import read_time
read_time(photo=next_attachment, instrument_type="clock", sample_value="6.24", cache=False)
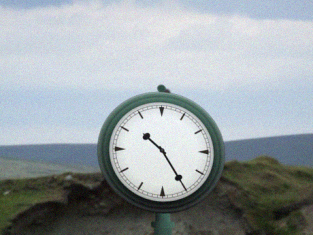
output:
10.25
